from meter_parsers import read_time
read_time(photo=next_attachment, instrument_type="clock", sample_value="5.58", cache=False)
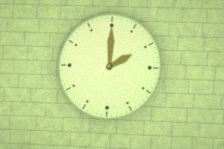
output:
2.00
